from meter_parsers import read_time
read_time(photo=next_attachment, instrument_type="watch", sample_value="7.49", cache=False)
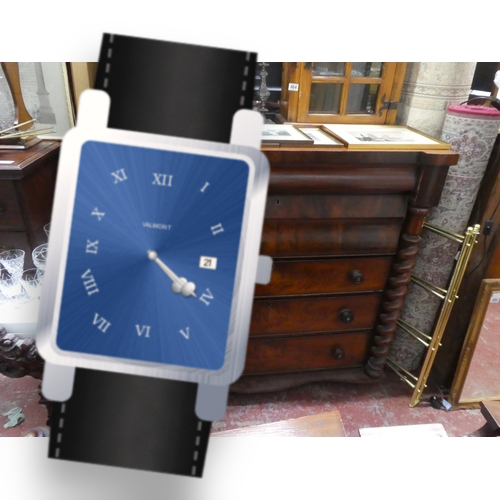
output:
4.21
